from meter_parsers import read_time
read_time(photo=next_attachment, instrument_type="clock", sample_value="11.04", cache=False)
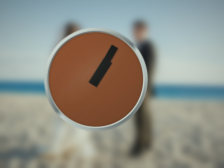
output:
1.05
